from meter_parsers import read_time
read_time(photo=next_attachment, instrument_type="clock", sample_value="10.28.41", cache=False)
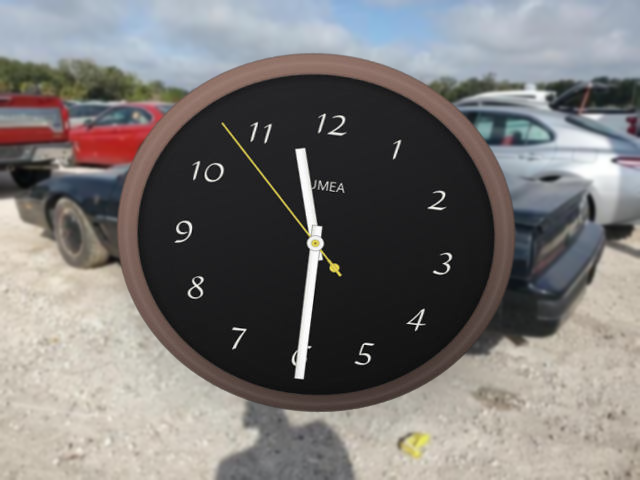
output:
11.29.53
